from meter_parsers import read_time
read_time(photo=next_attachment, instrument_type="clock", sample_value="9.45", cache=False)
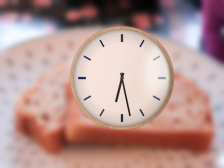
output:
6.28
